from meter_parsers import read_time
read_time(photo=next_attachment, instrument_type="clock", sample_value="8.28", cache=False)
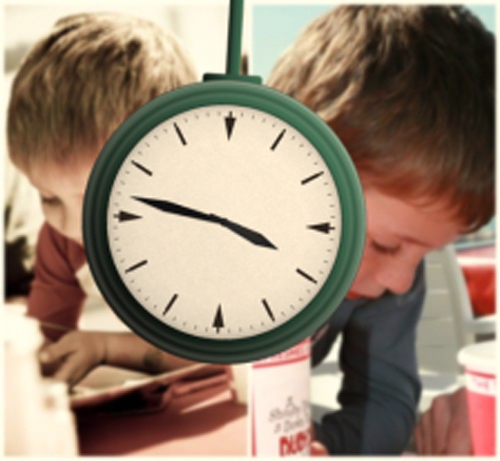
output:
3.47
